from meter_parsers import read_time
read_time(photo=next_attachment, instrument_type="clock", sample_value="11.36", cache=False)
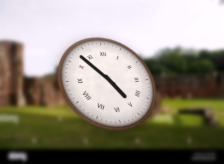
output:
4.53
